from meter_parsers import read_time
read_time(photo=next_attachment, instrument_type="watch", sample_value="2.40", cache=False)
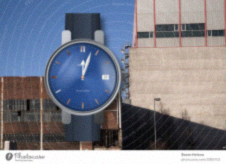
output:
12.03
